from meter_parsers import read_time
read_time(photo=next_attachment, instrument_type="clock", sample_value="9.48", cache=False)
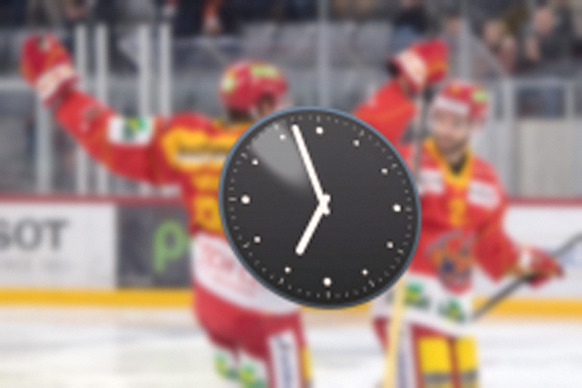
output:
6.57
